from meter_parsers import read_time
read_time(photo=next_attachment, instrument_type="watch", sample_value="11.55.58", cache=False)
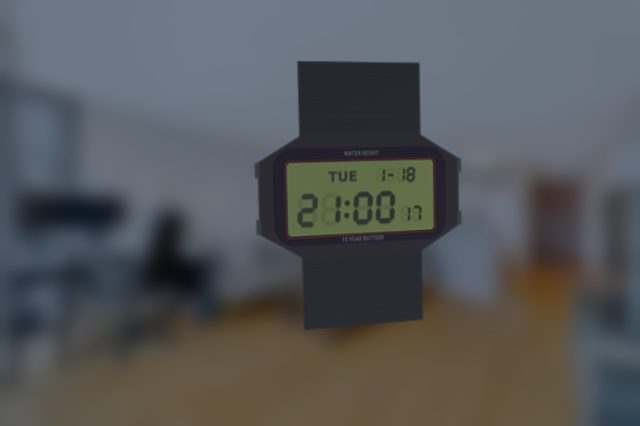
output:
21.00.17
